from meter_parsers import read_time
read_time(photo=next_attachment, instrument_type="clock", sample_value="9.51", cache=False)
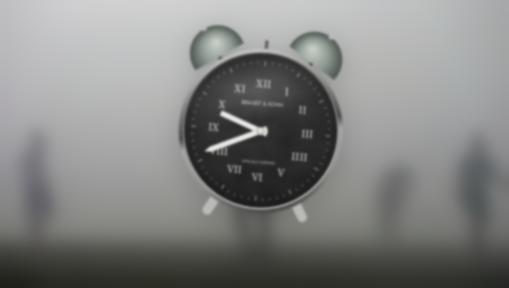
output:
9.41
